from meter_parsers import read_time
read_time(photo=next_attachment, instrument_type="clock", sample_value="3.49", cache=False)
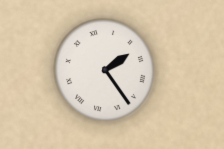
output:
2.27
